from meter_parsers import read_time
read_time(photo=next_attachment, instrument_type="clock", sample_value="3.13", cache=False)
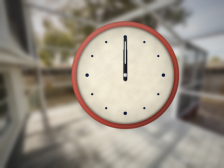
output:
12.00
